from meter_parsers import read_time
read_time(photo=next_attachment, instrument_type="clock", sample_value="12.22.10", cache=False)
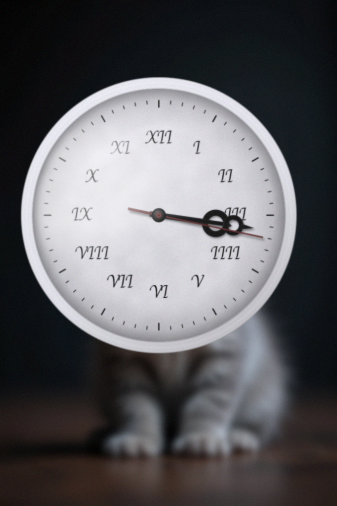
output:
3.16.17
